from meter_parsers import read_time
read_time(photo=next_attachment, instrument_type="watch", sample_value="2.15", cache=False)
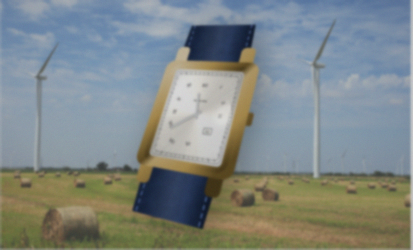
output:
11.39
